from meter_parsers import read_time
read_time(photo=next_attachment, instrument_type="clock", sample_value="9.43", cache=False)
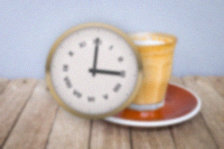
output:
3.00
